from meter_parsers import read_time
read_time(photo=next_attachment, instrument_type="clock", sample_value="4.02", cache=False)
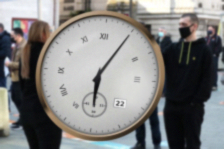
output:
6.05
